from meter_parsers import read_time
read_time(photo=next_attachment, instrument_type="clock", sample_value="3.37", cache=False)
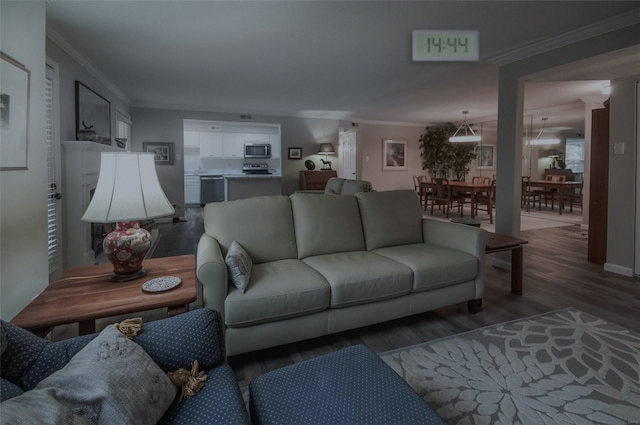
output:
14.44
